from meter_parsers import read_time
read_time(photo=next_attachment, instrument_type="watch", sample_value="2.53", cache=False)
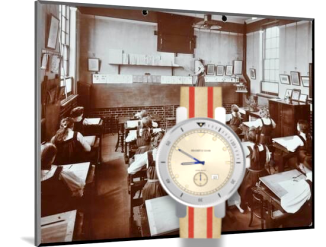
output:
8.50
